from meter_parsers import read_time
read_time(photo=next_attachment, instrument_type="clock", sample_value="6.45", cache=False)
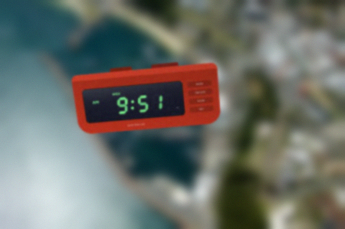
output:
9.51
